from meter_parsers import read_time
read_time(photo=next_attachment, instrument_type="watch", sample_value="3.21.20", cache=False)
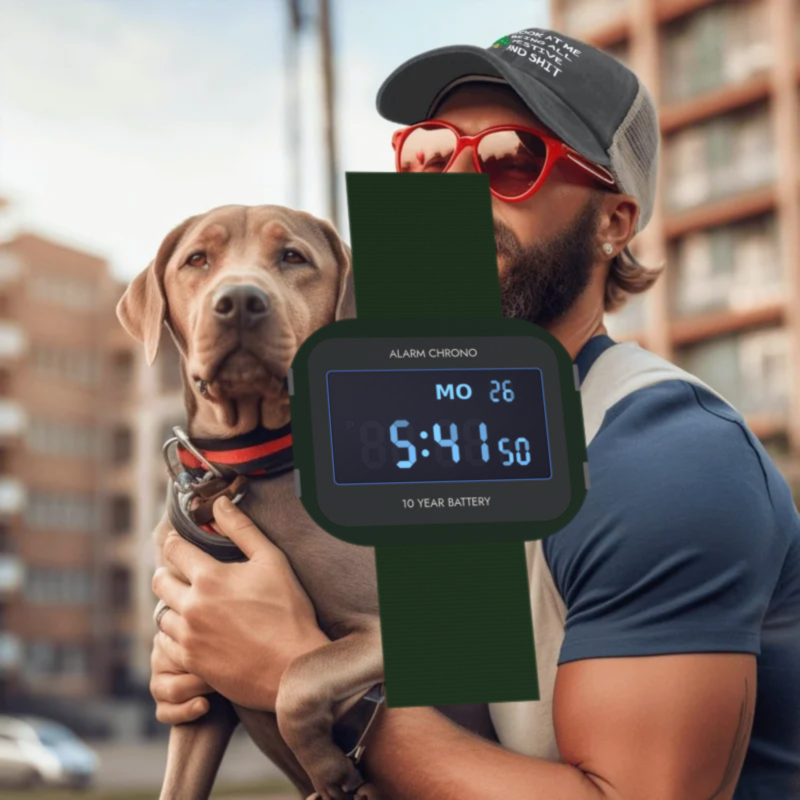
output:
5.41.50
